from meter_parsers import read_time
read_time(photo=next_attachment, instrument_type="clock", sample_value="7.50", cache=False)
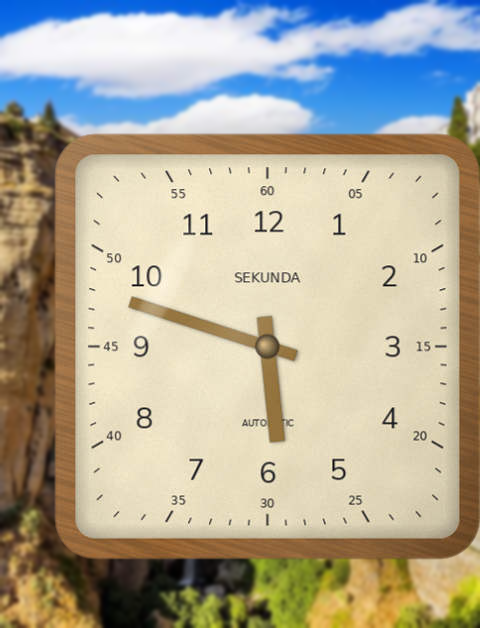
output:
5.48
